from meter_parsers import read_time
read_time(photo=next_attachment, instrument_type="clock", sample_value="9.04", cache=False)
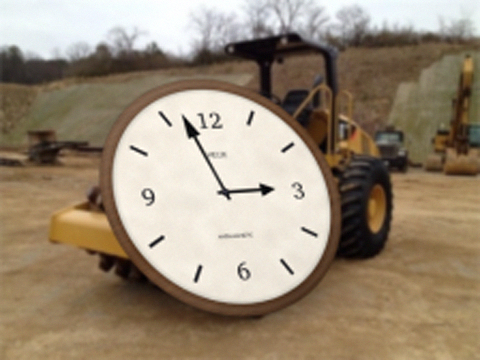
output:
2.57
